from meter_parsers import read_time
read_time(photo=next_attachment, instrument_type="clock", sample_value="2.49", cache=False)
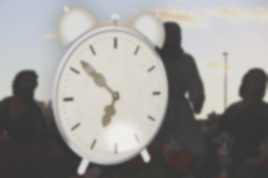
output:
6.52
